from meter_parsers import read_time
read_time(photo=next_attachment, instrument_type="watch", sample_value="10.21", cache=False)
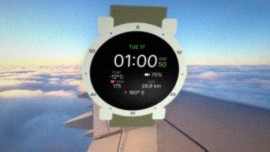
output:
1.00
